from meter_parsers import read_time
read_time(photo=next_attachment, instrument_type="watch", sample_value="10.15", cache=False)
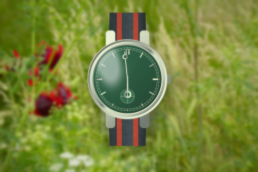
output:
5.59
